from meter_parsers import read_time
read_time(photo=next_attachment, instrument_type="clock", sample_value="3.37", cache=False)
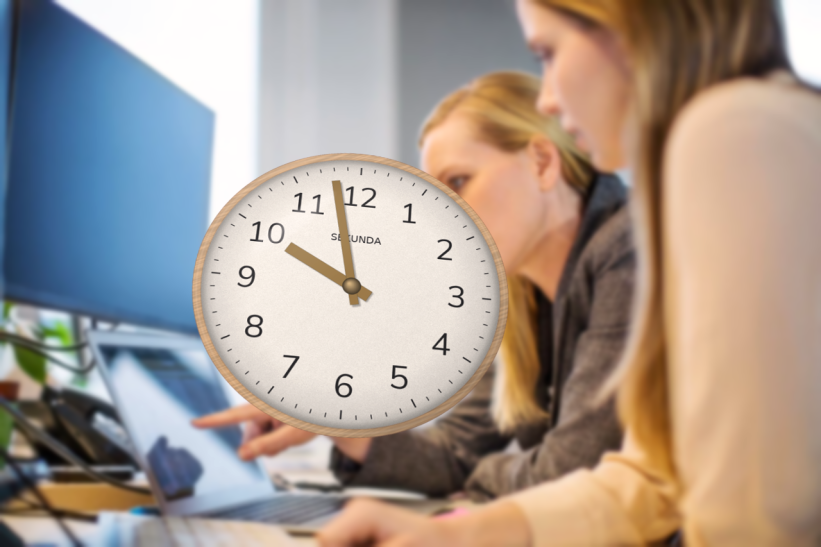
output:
9.58
